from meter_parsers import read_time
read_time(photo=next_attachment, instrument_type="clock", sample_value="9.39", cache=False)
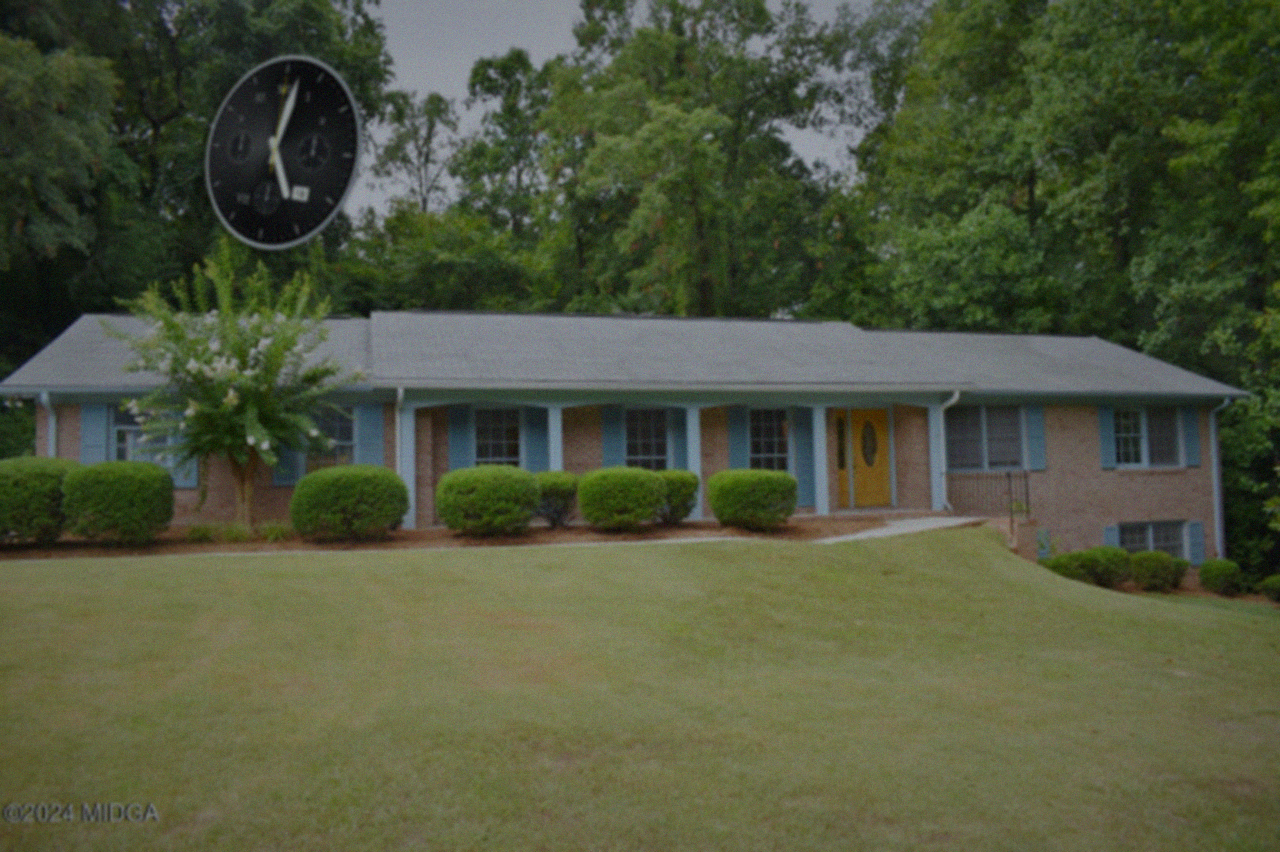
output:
5.02
